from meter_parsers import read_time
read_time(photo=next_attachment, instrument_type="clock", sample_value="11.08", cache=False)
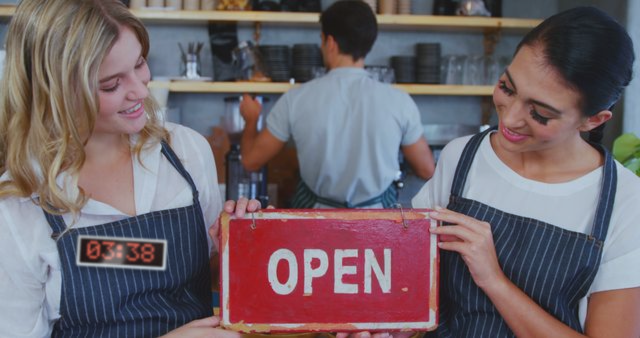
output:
3.38
